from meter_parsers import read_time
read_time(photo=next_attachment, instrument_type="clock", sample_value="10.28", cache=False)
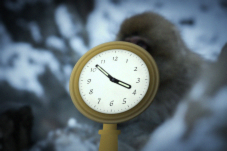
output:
3.52
